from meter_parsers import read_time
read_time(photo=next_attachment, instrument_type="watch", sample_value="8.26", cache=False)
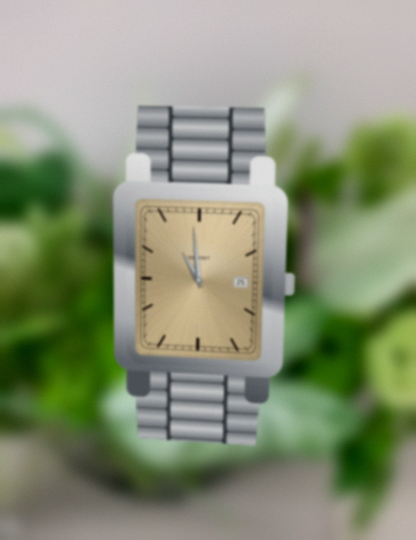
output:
10.59
